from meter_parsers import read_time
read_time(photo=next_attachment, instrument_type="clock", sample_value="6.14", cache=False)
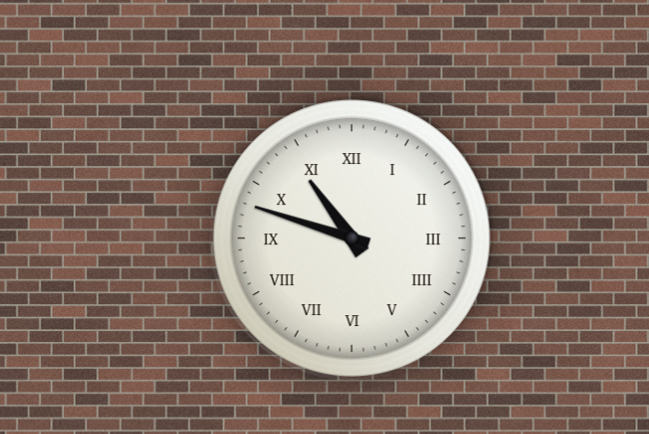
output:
10.48
